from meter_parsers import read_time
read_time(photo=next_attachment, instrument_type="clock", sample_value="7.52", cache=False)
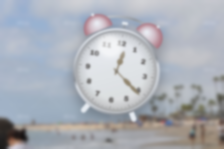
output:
12.21
